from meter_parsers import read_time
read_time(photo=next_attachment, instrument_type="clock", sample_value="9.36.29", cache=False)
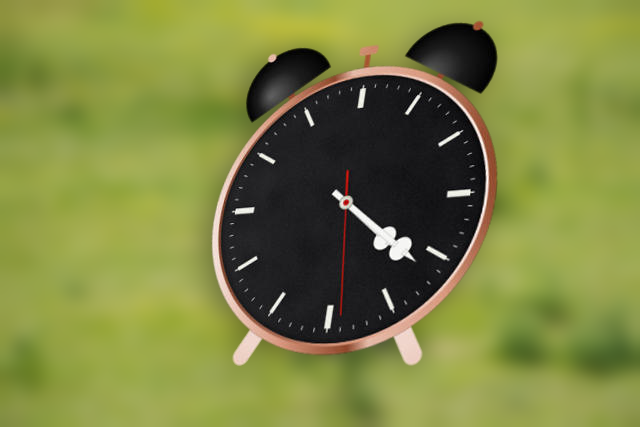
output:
4.21.29
